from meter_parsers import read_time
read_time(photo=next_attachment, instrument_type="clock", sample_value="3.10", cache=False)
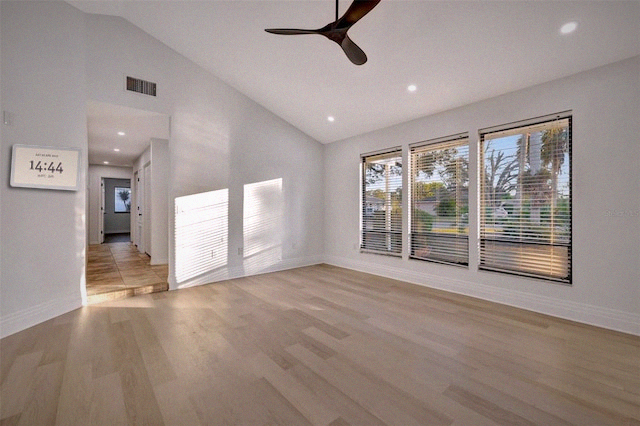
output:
14.44
